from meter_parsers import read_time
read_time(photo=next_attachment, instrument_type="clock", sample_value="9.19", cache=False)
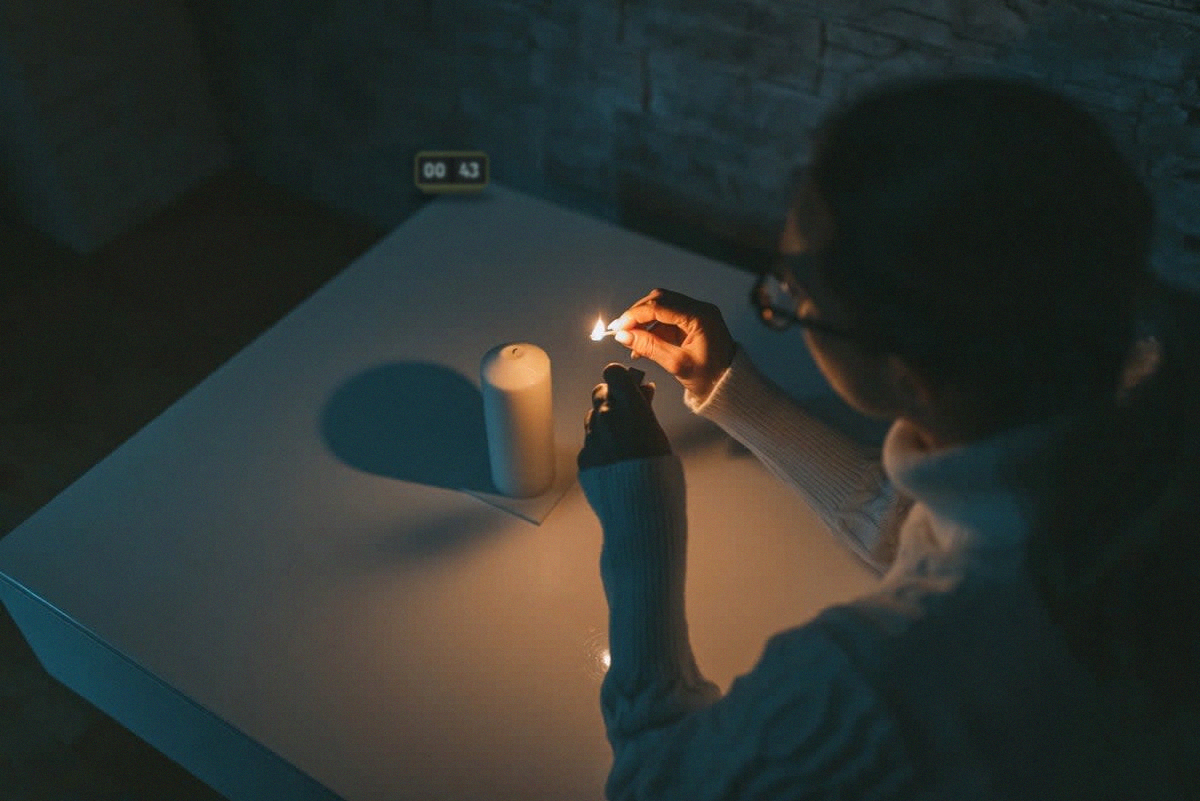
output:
0.43
